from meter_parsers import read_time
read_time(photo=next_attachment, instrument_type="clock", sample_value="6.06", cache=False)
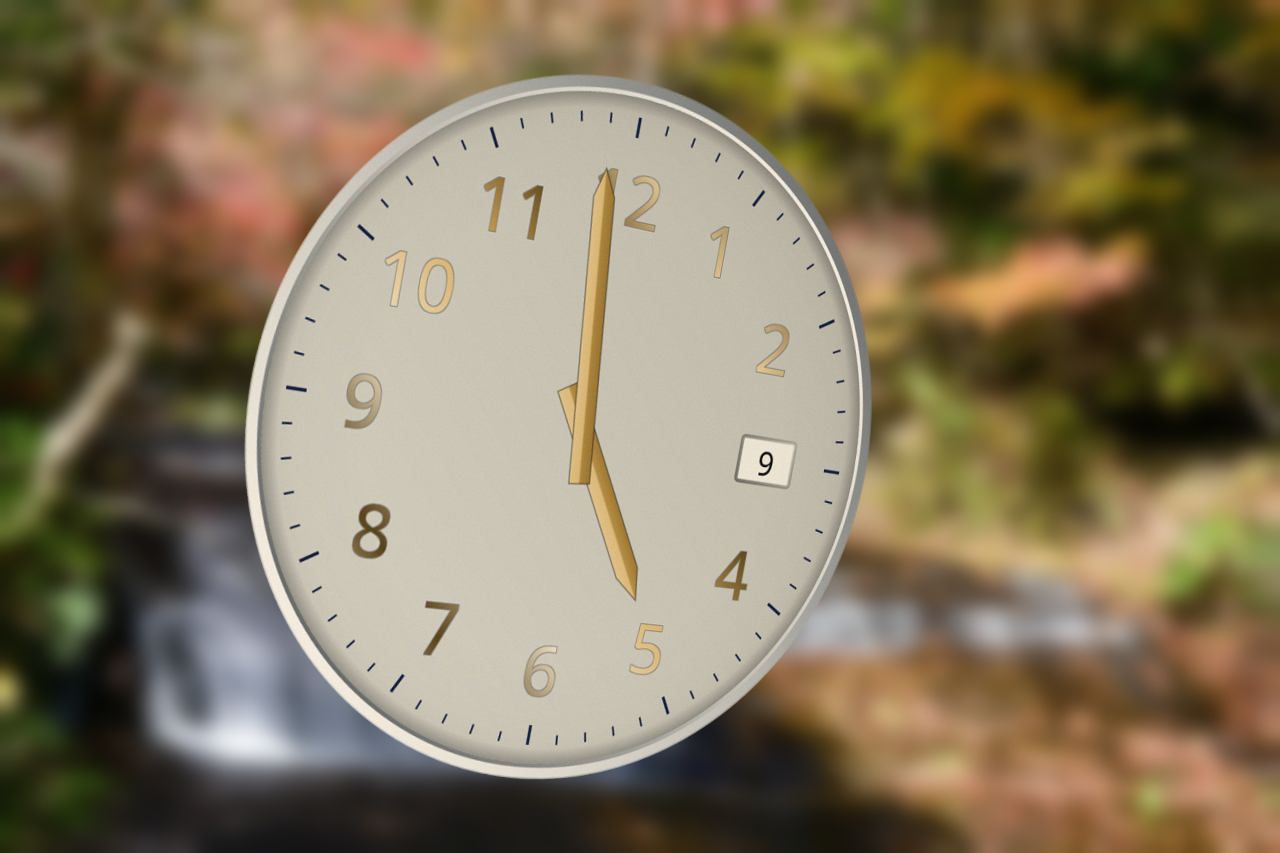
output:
4.59
